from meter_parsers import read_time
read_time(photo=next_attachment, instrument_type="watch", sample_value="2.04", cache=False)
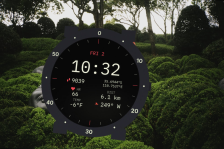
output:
10.32
